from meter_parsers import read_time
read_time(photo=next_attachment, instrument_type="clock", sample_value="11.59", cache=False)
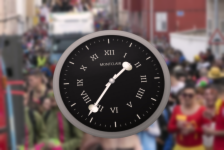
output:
1.36
